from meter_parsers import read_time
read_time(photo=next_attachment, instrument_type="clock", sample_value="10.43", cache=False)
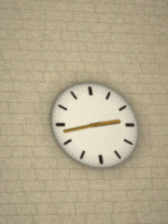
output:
2.43
